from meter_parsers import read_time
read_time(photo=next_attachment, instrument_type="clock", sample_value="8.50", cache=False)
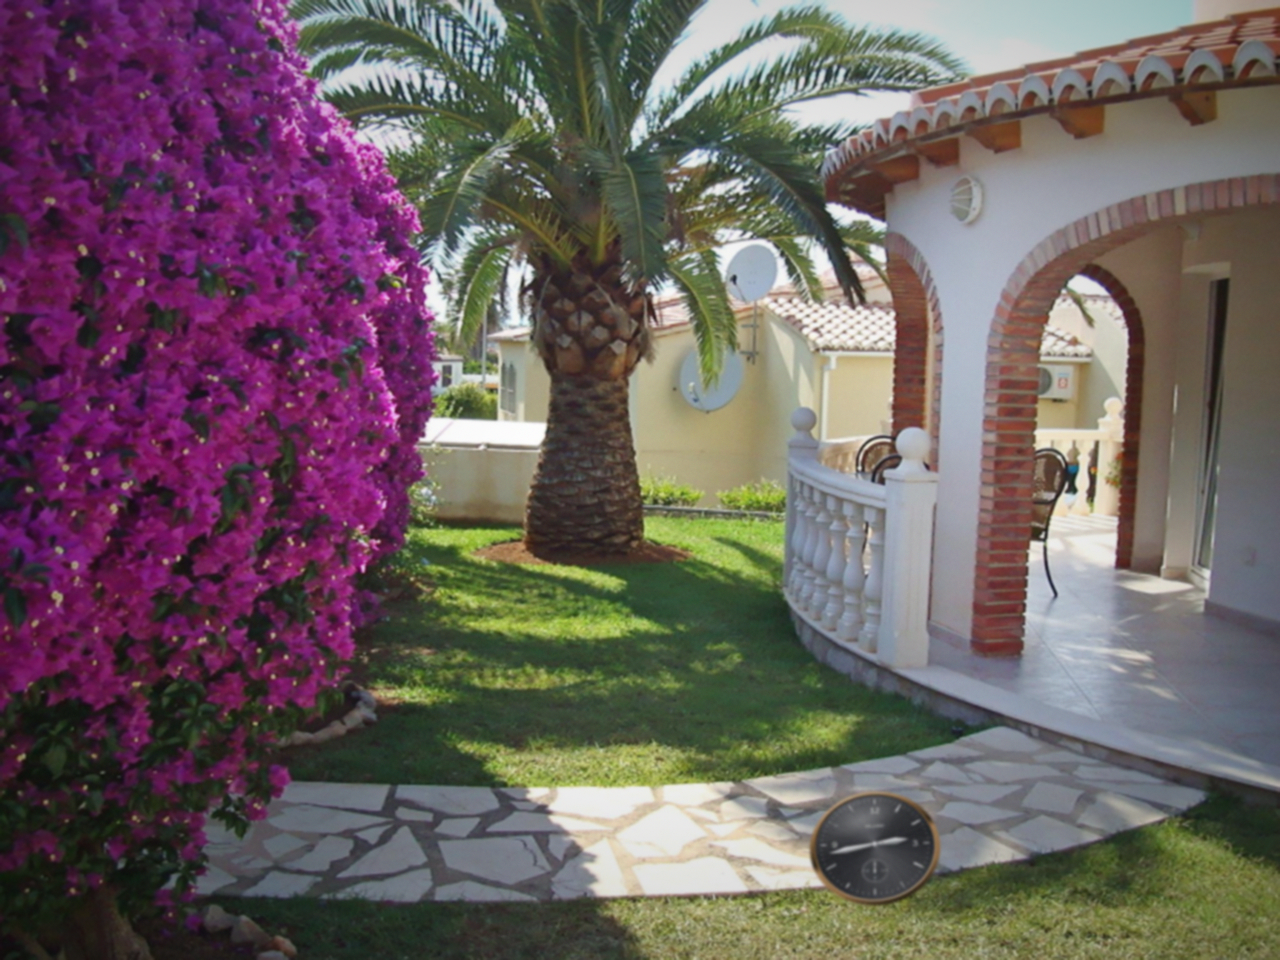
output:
2.43
